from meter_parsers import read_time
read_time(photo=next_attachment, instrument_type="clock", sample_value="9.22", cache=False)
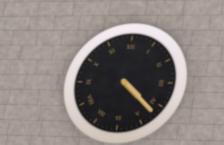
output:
4.22
